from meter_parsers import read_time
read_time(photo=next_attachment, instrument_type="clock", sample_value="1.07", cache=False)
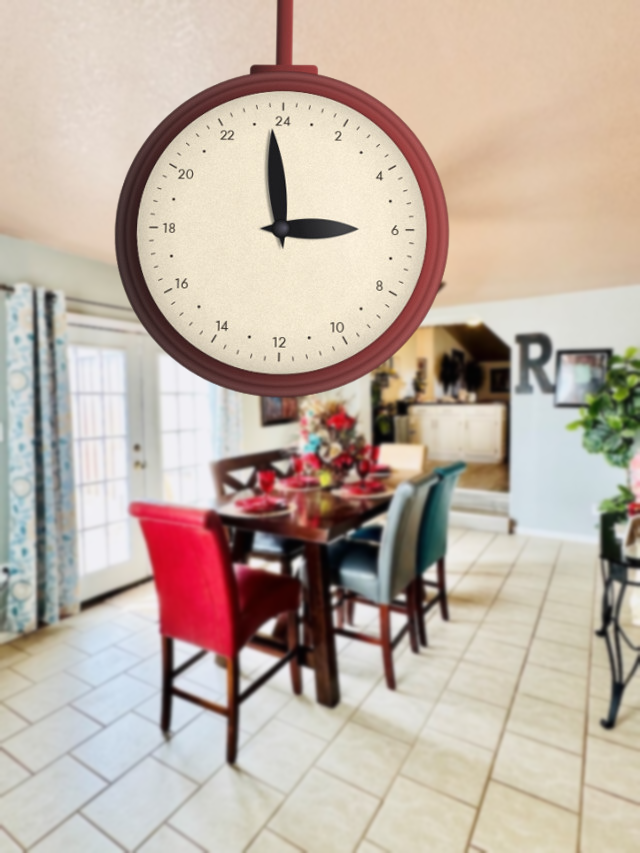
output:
5.59
